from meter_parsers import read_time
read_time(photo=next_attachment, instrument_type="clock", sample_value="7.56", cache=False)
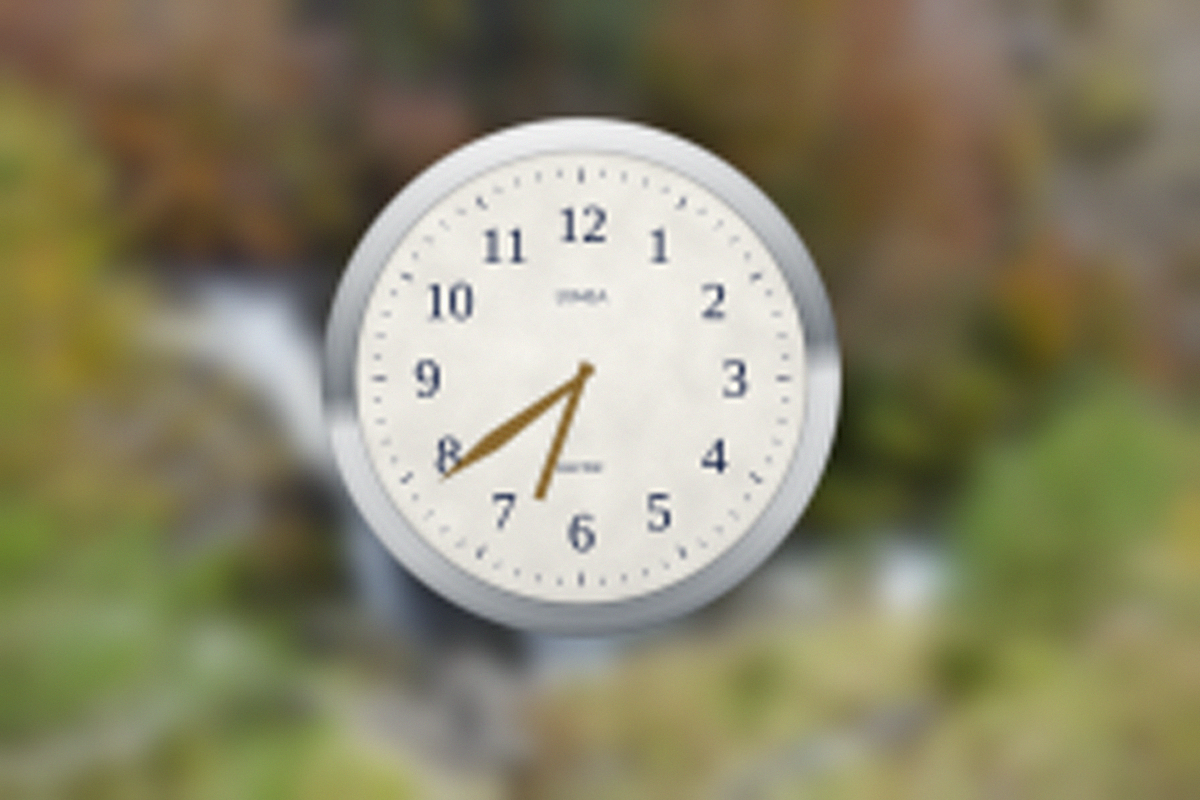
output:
6.39
